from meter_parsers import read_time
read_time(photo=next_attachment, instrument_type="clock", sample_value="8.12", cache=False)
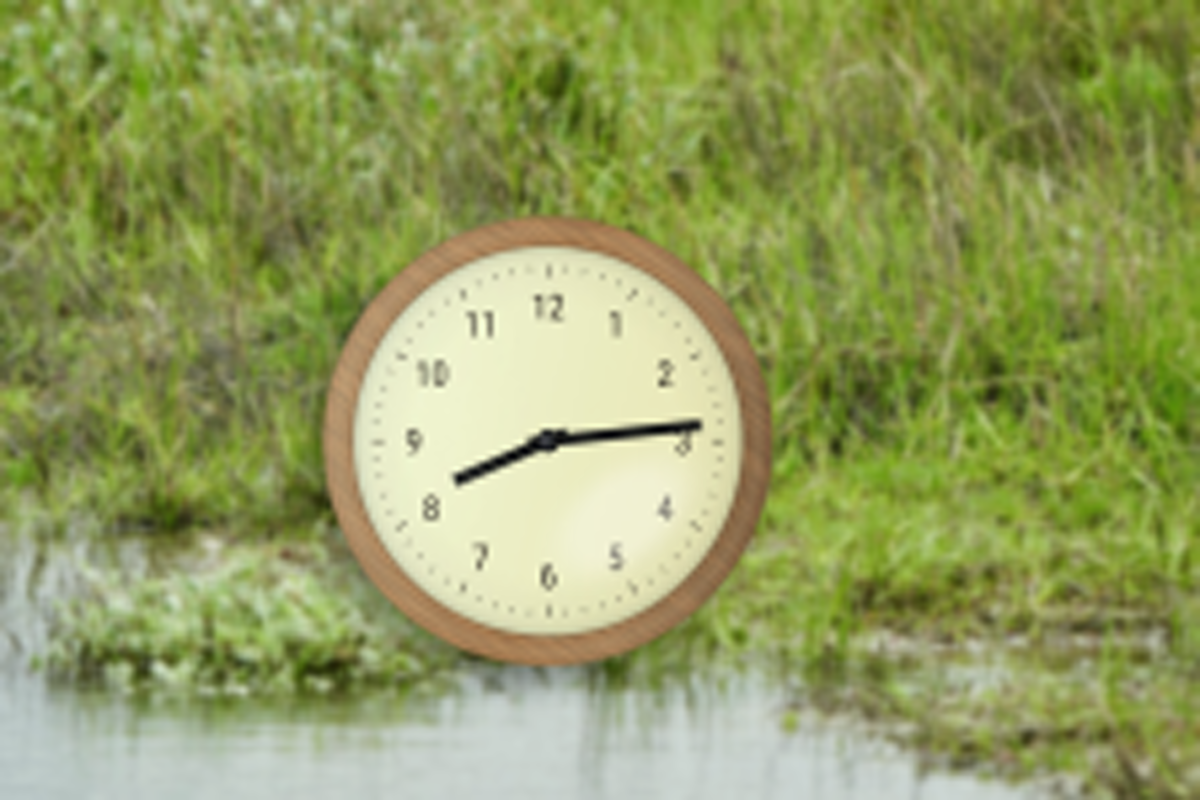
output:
8.14
